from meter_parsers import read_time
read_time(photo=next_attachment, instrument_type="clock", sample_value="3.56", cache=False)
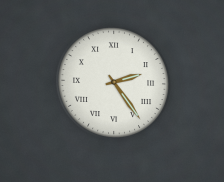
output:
2.24
